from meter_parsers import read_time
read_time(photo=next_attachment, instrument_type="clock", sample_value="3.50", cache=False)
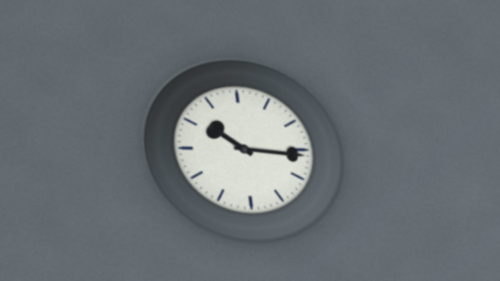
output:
10.16
